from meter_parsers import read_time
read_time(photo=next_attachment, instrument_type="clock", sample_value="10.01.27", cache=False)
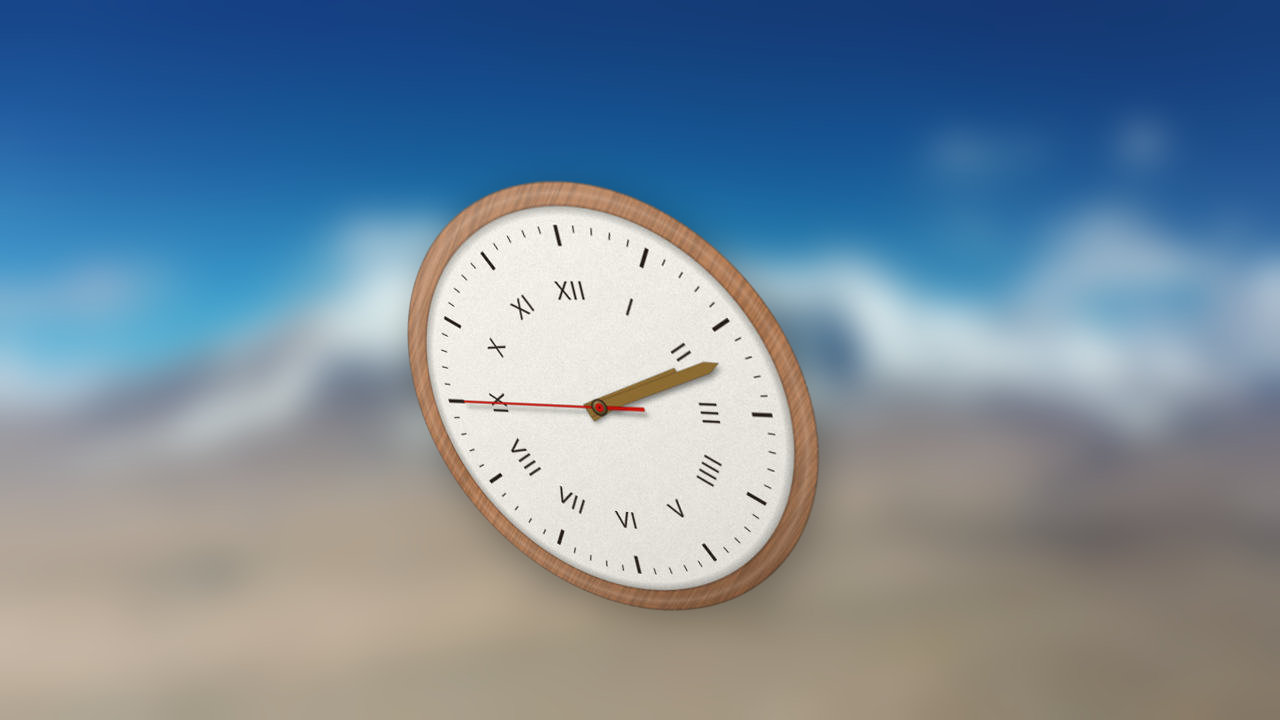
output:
2.11.45
